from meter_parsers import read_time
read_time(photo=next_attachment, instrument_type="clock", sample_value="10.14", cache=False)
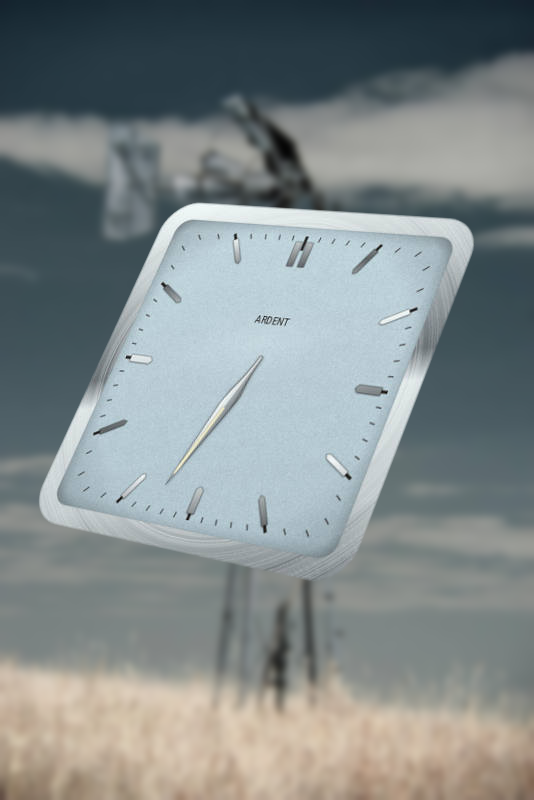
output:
6.33
